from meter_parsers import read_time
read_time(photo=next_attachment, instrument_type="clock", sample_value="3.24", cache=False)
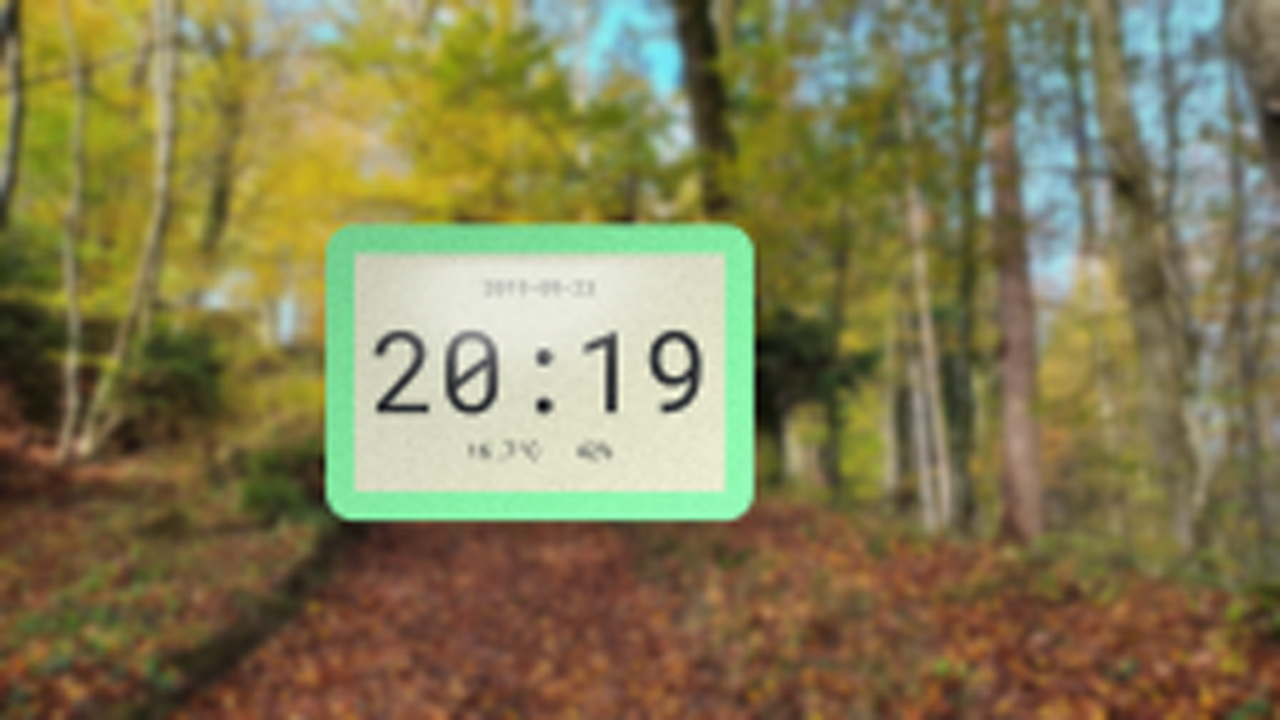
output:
20.19
